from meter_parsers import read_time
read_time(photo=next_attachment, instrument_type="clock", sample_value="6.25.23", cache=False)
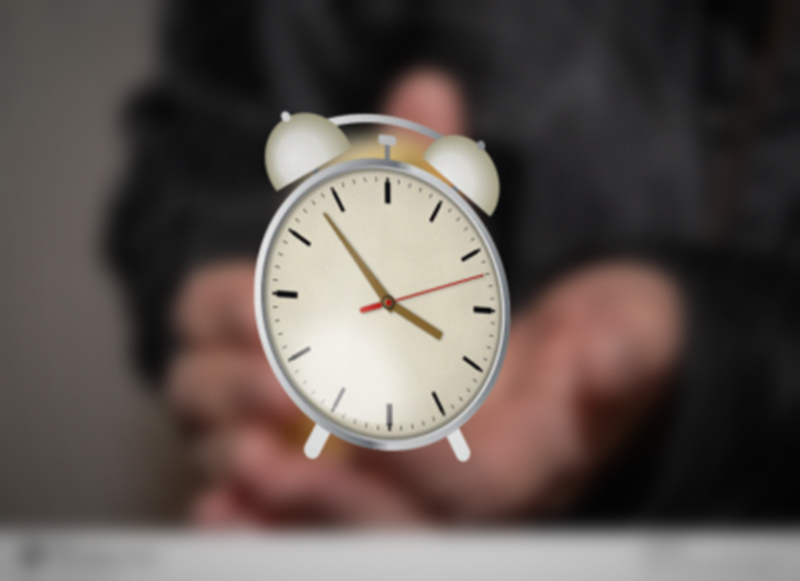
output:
3.53.12
